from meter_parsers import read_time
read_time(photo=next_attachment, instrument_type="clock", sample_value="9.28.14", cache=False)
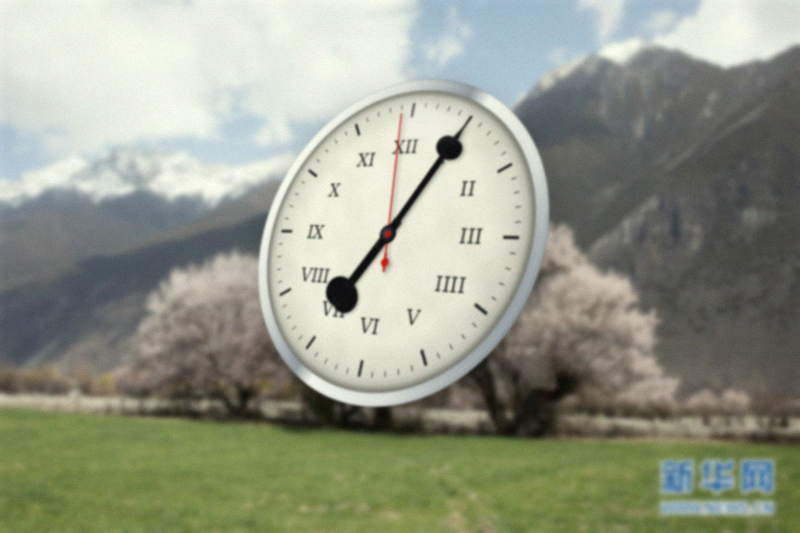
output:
7.04.59
